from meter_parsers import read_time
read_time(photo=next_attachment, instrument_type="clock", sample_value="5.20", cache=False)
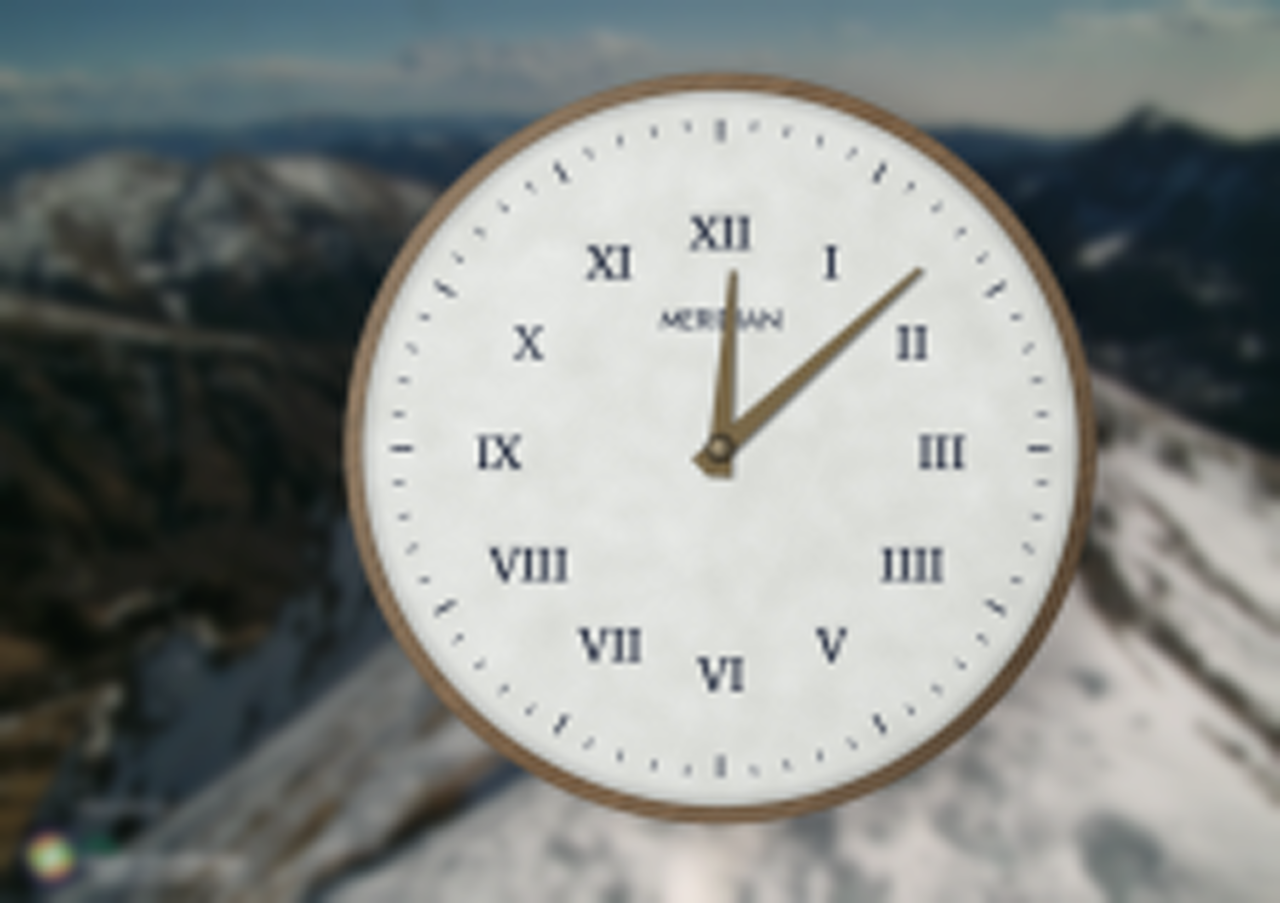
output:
12.08
